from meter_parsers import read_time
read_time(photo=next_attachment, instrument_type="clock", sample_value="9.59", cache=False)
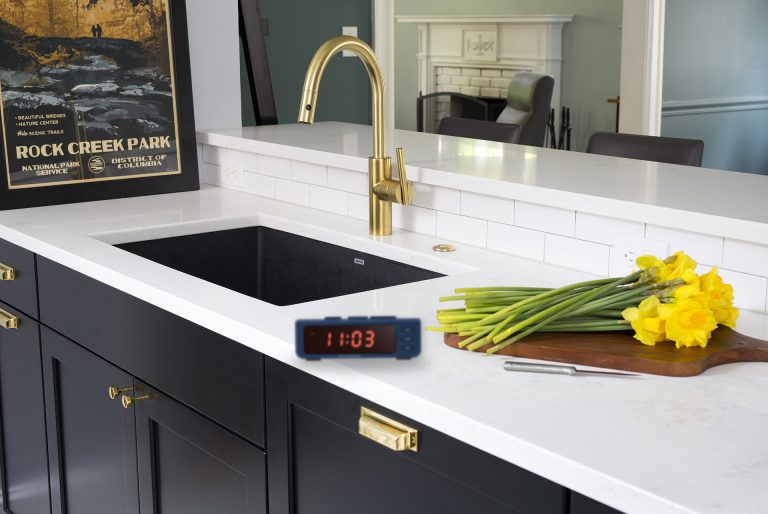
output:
11.03
